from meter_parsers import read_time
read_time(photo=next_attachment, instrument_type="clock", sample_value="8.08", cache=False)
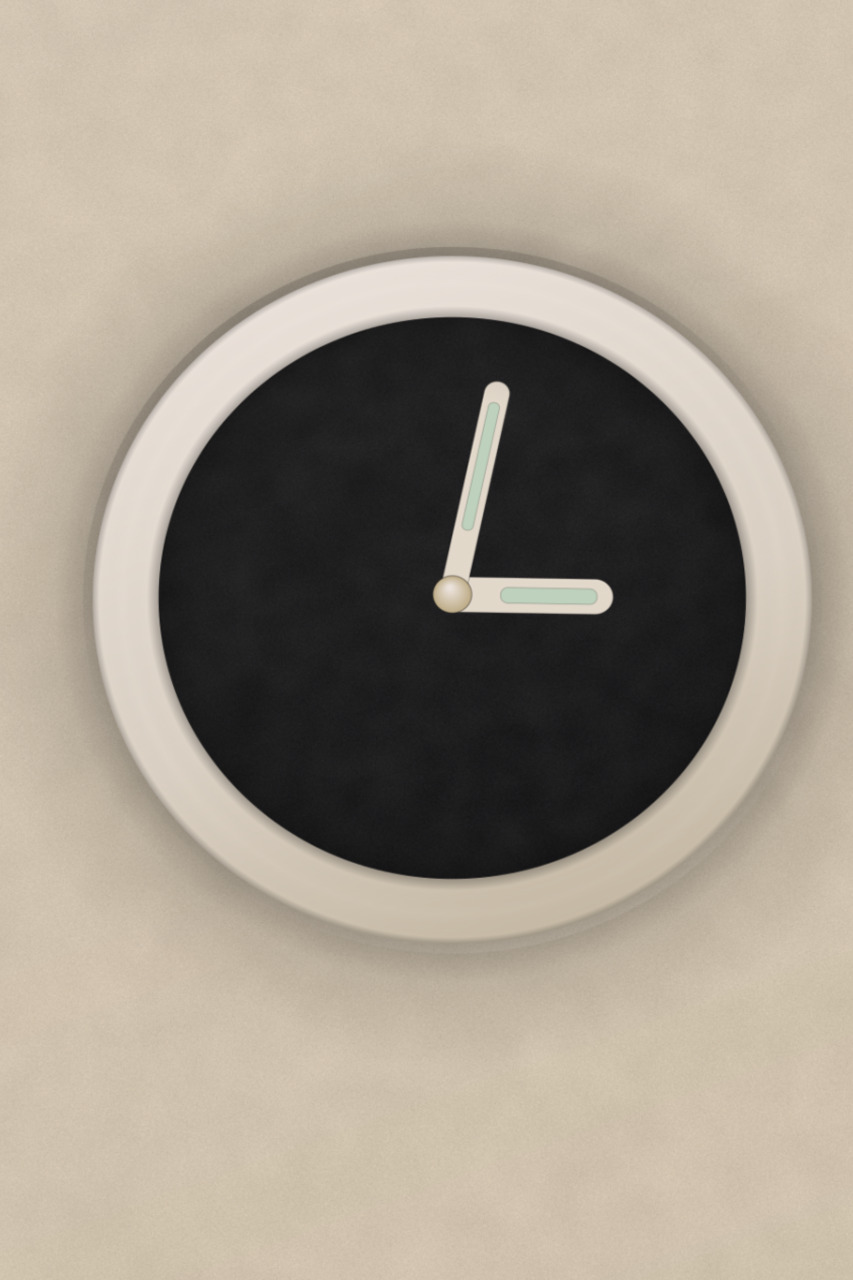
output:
3.02
